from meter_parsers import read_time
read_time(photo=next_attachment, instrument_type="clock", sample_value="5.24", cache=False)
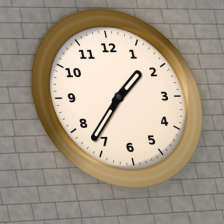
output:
1.37
